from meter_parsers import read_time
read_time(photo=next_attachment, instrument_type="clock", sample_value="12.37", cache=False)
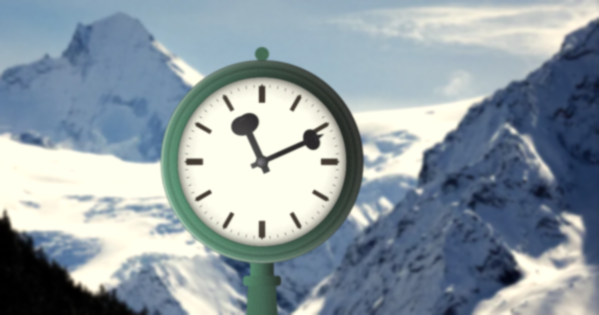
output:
11.11
